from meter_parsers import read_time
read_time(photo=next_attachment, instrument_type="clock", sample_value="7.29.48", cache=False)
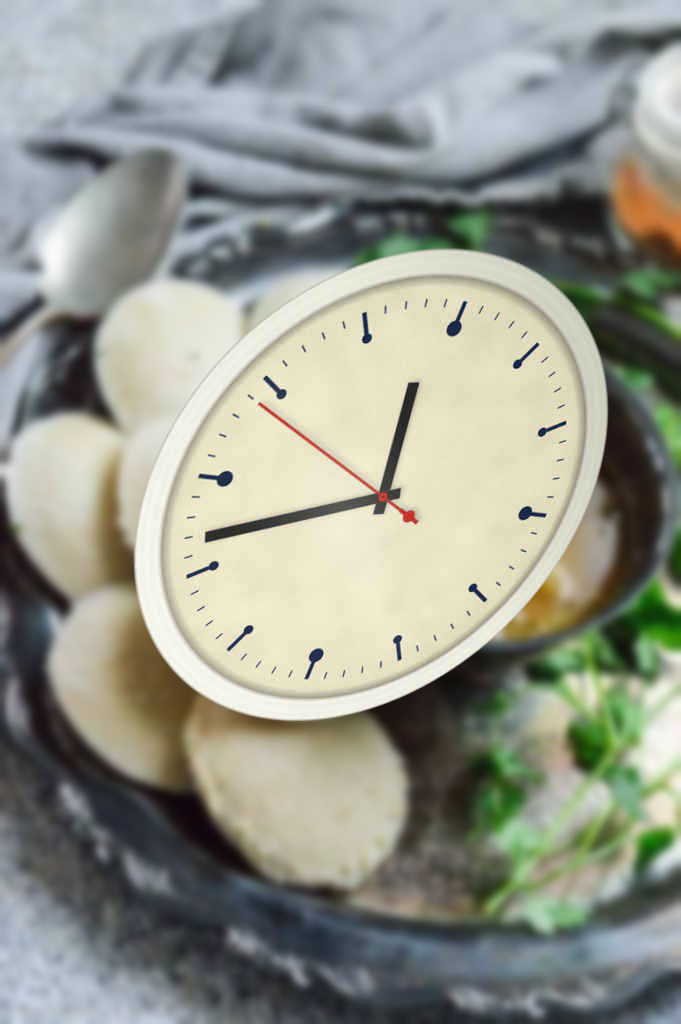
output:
11.41.49
